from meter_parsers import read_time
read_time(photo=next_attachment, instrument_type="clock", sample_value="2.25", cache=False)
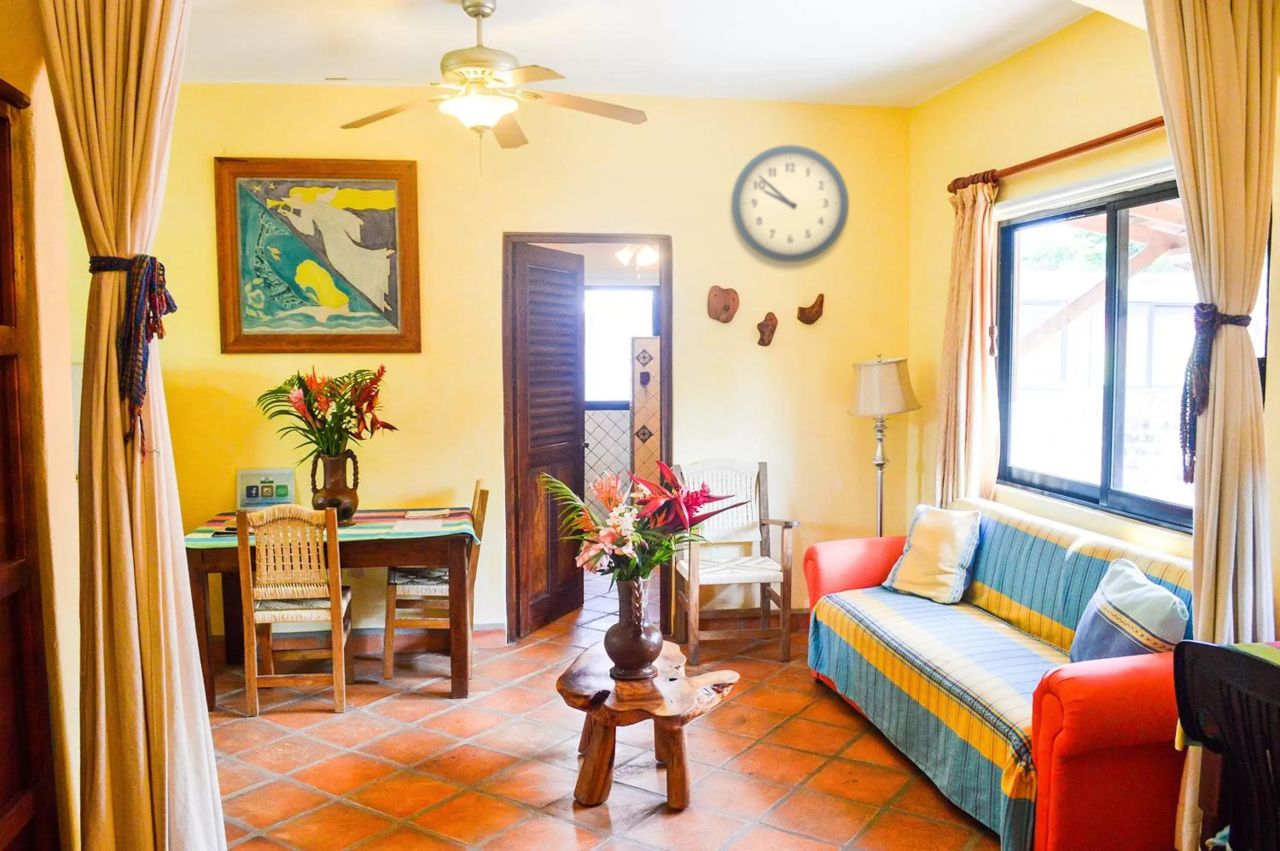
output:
9.52
